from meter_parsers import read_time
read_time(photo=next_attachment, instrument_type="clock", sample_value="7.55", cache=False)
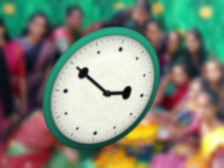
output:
2.50
